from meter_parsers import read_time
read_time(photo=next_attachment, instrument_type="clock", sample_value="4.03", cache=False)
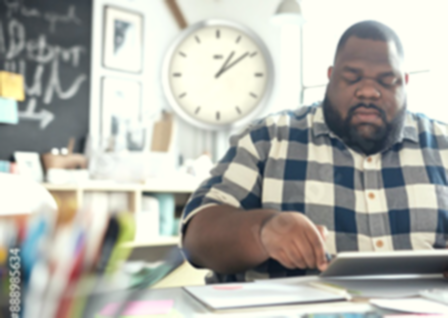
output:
1.09
